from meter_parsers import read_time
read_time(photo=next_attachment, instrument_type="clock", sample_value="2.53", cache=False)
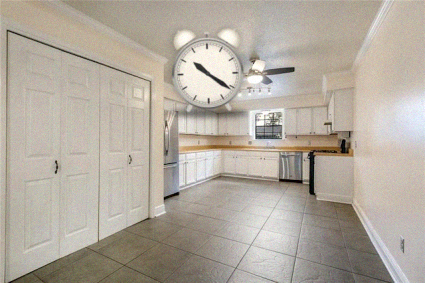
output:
10.21
